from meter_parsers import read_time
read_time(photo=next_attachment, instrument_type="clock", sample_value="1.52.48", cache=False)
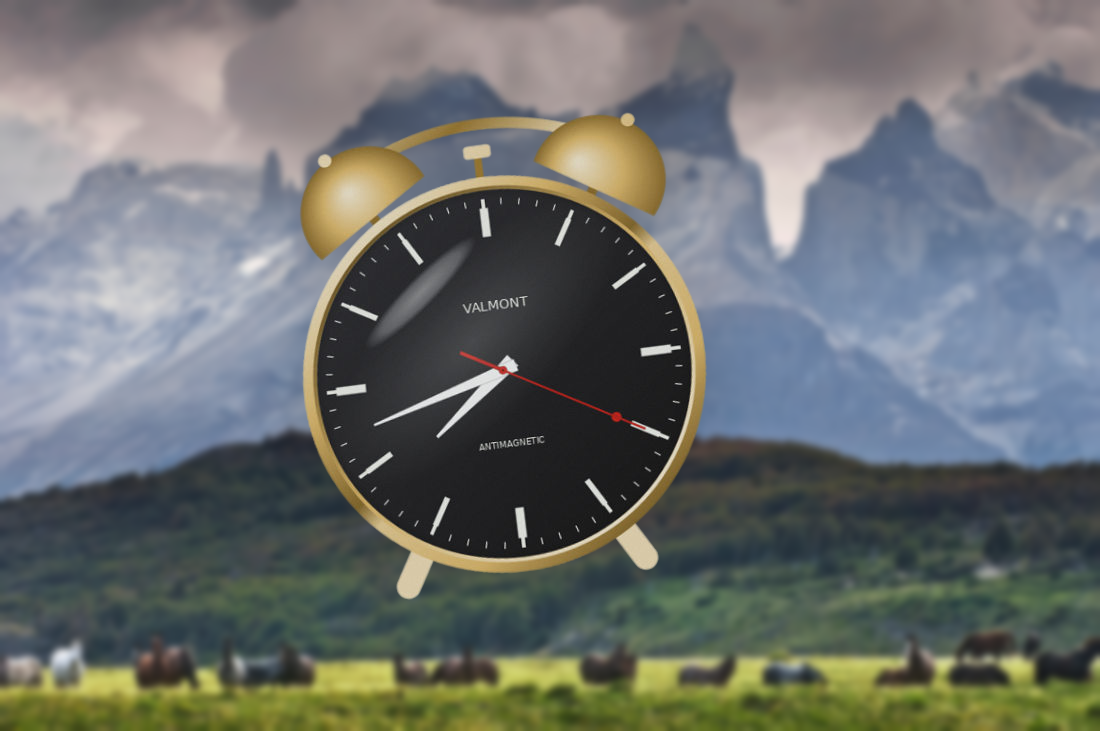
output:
7.42.20
